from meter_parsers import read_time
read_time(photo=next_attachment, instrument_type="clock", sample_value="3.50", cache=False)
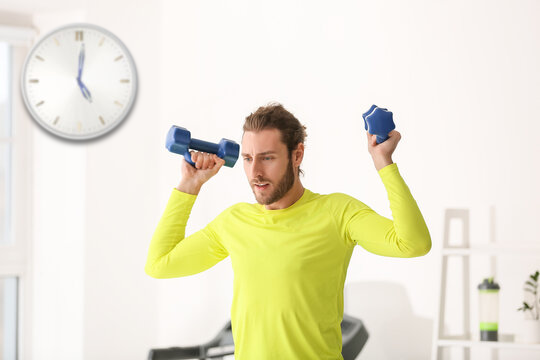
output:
5.01
